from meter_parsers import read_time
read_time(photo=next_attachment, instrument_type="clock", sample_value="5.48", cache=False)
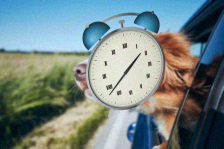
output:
1.38
